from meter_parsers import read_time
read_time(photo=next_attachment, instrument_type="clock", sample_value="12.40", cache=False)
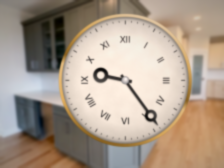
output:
9.24
